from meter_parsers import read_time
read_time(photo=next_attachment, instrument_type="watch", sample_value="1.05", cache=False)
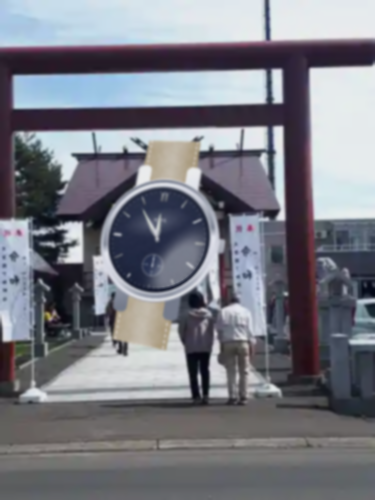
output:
11.54
